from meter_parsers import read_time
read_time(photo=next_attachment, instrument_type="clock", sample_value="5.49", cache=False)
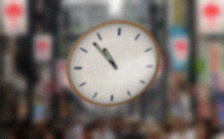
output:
10.53
